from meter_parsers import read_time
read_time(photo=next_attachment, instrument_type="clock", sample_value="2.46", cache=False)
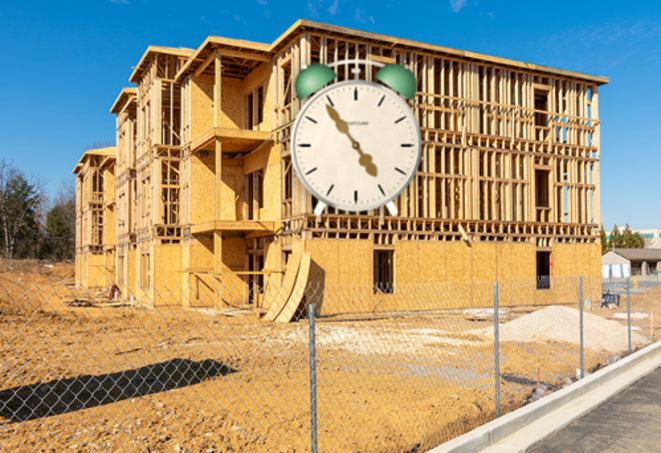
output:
4.54
